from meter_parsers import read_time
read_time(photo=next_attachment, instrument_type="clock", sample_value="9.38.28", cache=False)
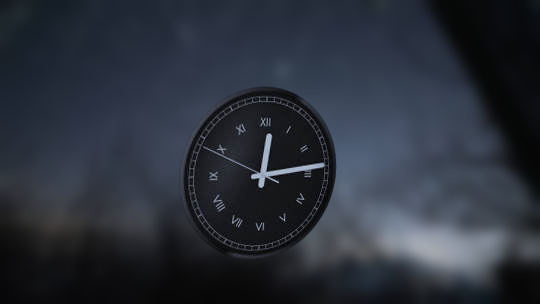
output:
12.13.49
